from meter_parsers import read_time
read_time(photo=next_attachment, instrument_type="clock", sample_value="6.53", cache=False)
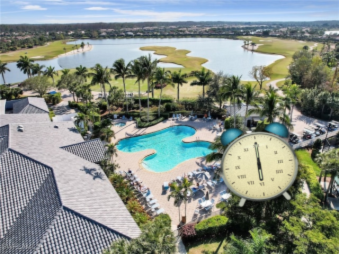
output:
6.00
